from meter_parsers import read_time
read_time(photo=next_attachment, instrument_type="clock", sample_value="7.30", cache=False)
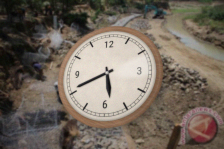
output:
5.41
